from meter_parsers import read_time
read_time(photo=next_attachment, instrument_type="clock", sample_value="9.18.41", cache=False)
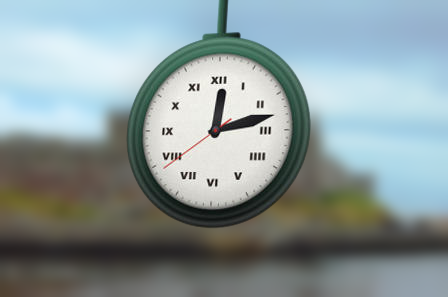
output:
12.12.39
